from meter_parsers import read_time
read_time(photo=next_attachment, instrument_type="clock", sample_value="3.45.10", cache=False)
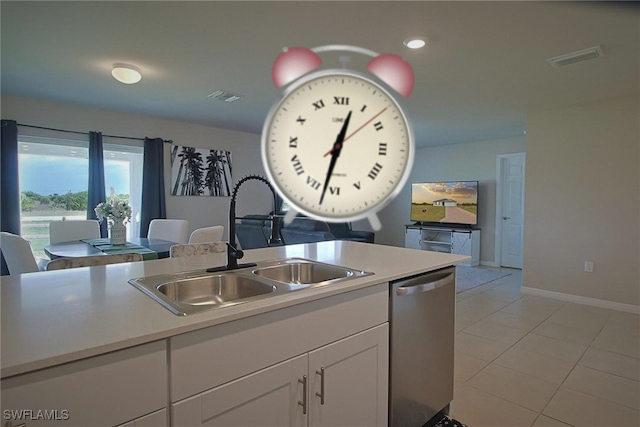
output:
12.32.08
